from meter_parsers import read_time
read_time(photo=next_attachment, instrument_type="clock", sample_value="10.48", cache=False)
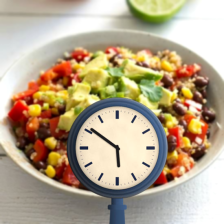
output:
5.51
